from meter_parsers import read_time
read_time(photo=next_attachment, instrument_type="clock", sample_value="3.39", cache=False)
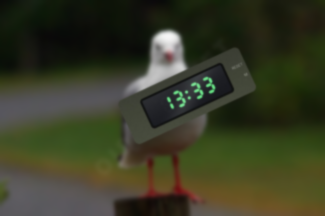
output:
13.33
